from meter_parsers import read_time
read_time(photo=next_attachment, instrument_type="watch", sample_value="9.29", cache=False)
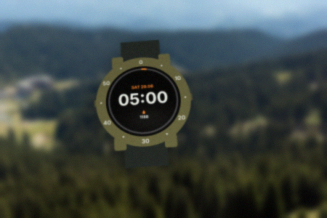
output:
5.00
